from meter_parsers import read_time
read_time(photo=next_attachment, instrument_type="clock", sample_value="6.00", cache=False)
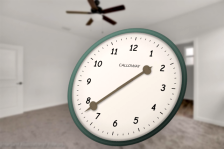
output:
1.38
